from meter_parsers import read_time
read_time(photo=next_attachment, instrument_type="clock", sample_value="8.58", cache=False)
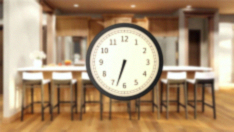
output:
6.33
